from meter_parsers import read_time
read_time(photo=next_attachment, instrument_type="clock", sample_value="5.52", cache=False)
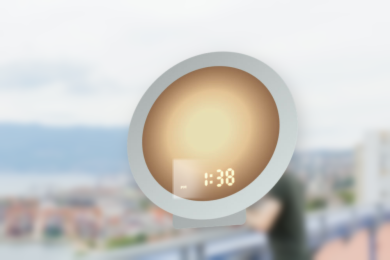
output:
1.38
